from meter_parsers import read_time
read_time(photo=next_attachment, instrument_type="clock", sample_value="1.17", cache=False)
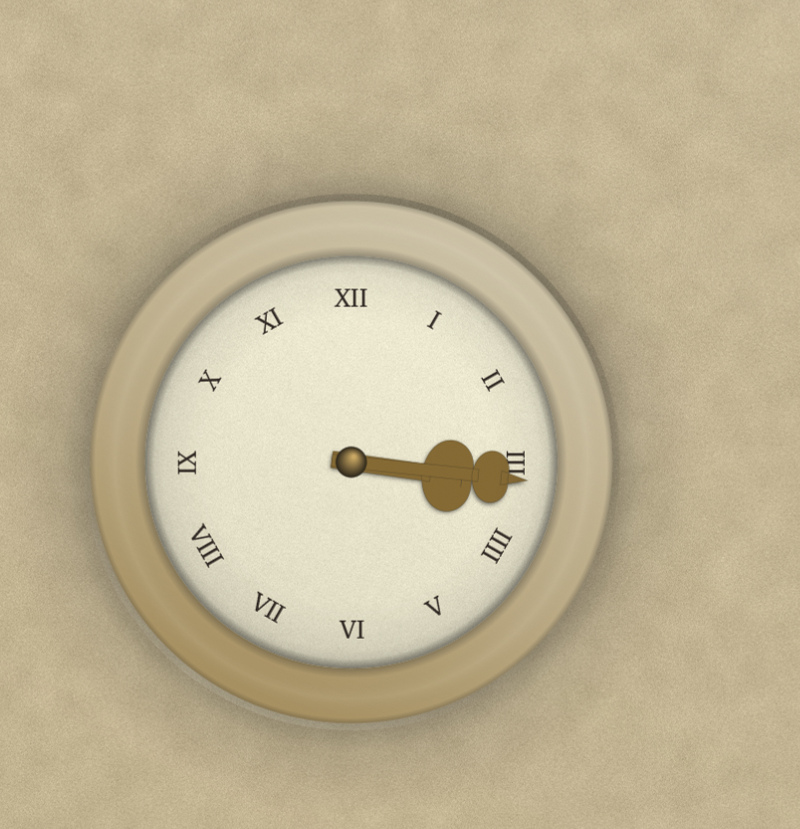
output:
3.16
